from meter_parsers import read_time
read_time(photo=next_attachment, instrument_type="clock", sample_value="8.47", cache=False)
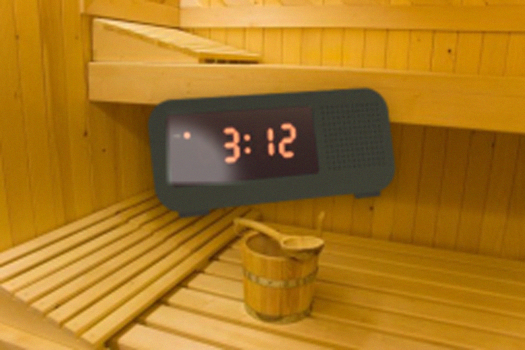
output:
3.12
